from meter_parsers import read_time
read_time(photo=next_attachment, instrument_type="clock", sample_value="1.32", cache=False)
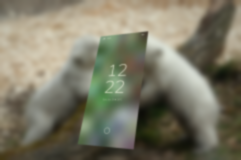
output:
12.22
